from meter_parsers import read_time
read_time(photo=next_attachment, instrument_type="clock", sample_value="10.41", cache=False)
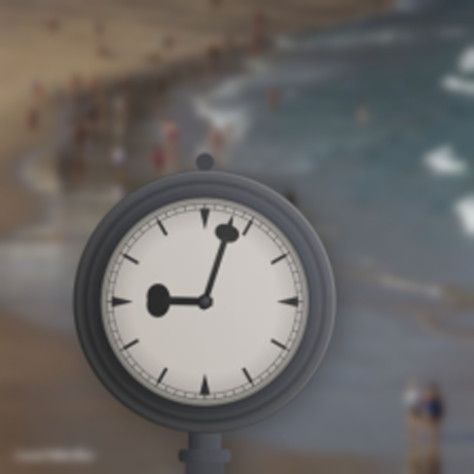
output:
9.03
